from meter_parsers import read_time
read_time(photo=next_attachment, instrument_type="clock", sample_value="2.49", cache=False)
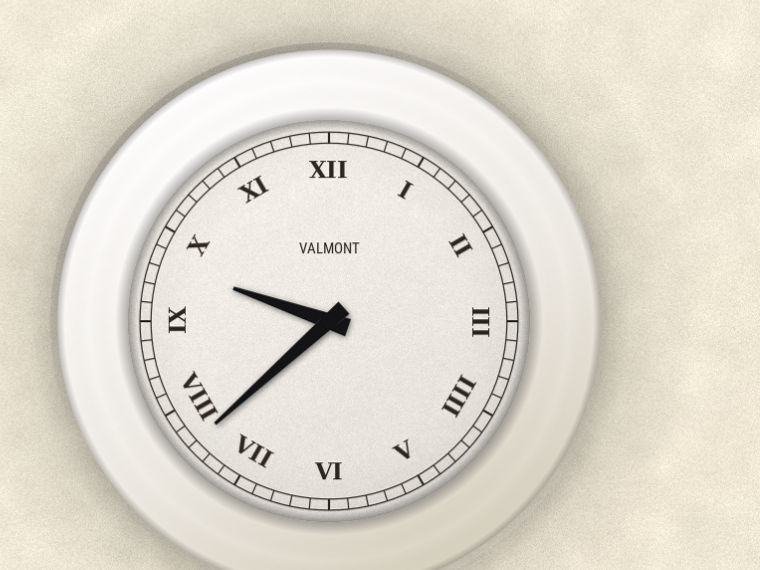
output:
9.38
